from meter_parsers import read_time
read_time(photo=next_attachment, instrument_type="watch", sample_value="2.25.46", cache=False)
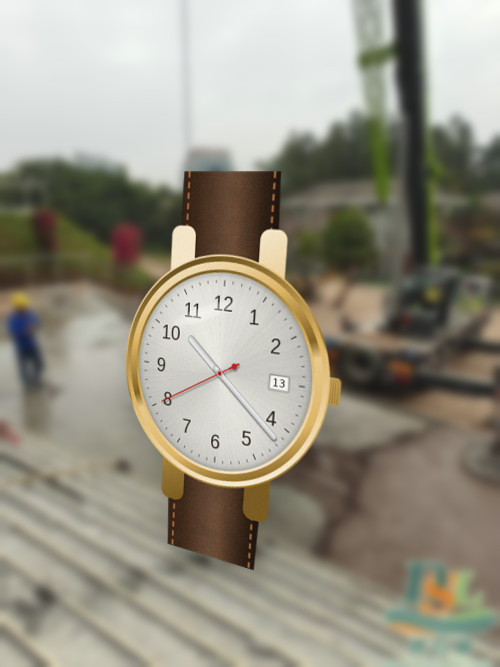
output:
10.21.40
